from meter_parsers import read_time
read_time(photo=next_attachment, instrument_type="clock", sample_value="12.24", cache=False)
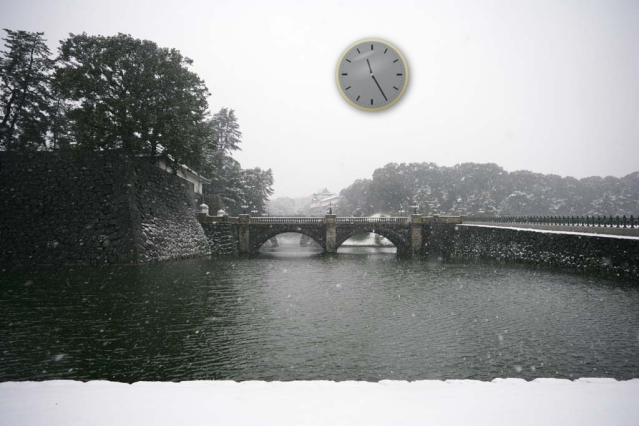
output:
11.25
